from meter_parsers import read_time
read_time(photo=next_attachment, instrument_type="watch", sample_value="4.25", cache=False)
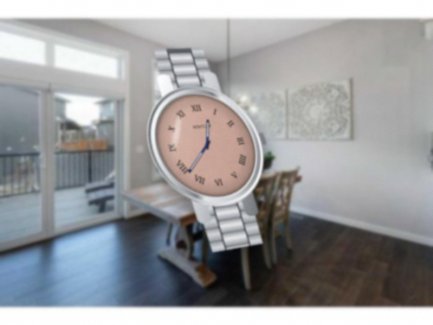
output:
12.38
